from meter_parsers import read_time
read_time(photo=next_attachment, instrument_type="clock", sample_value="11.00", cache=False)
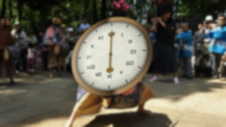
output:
6.00
